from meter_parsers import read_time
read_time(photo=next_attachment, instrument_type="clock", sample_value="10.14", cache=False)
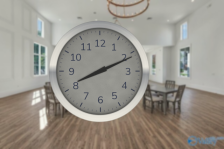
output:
8.11
